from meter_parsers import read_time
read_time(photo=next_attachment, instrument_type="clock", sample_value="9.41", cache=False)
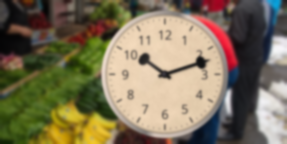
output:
10.12
